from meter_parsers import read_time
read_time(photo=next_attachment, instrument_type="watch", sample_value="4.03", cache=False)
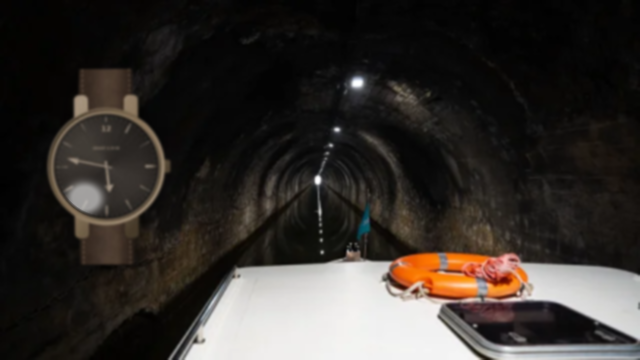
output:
5.47
